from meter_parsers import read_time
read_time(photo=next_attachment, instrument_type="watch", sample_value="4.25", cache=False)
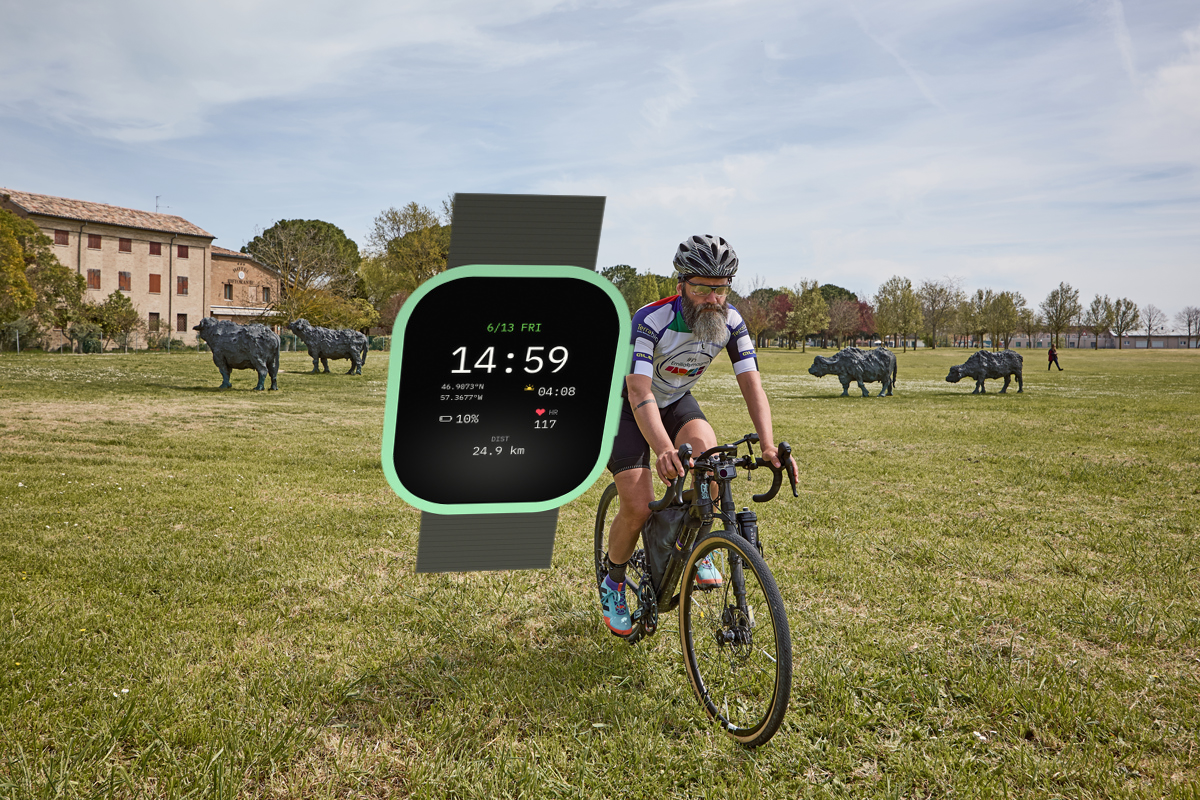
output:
14.59
